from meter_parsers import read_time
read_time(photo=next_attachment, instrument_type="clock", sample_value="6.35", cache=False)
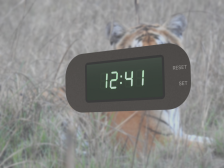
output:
12.41
